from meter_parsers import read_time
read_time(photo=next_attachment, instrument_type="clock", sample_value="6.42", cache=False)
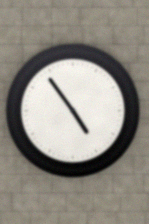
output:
4.54
